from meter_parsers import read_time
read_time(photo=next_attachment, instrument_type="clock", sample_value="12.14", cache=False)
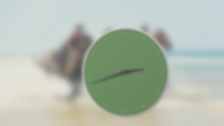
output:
2.42
